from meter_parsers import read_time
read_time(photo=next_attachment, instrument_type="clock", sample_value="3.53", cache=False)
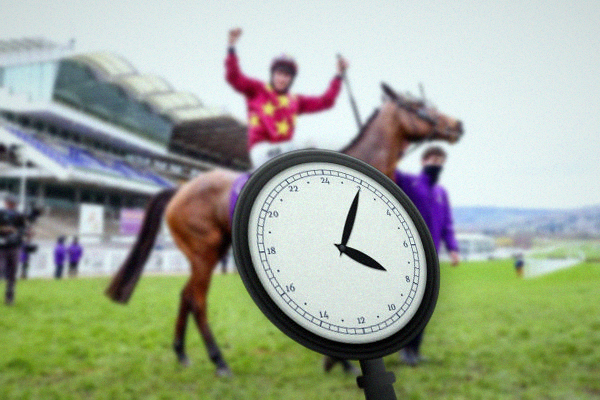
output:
8.05
